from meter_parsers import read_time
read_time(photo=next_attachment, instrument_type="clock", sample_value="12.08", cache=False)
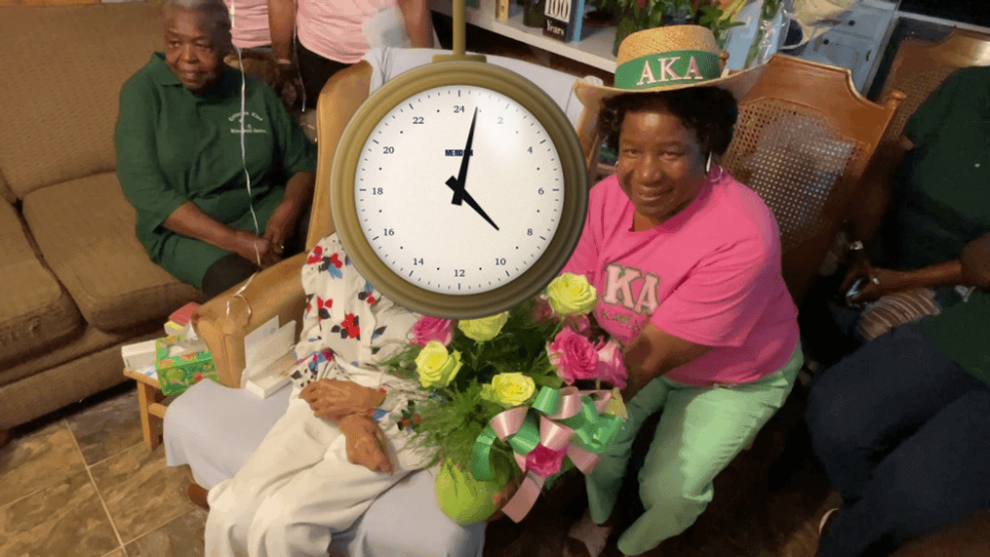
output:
9.02
